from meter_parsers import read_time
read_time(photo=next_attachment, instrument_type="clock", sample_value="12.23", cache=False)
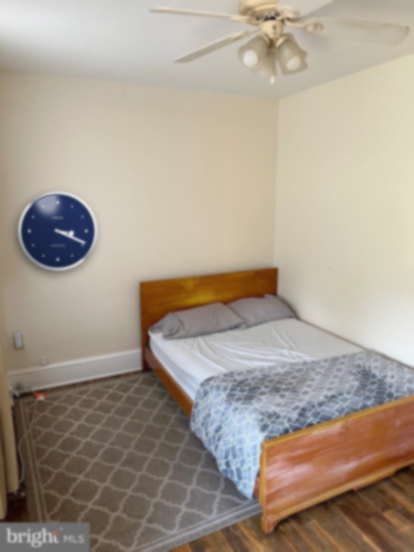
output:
3.19
